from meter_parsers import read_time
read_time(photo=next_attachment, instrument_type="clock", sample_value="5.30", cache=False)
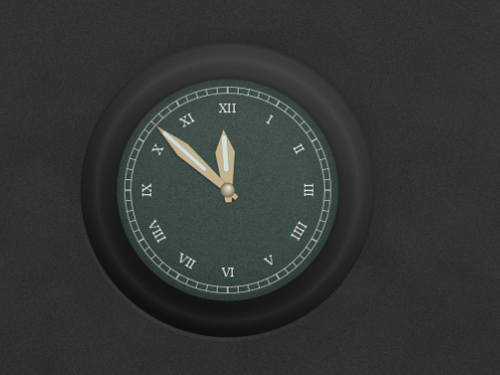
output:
11.52
